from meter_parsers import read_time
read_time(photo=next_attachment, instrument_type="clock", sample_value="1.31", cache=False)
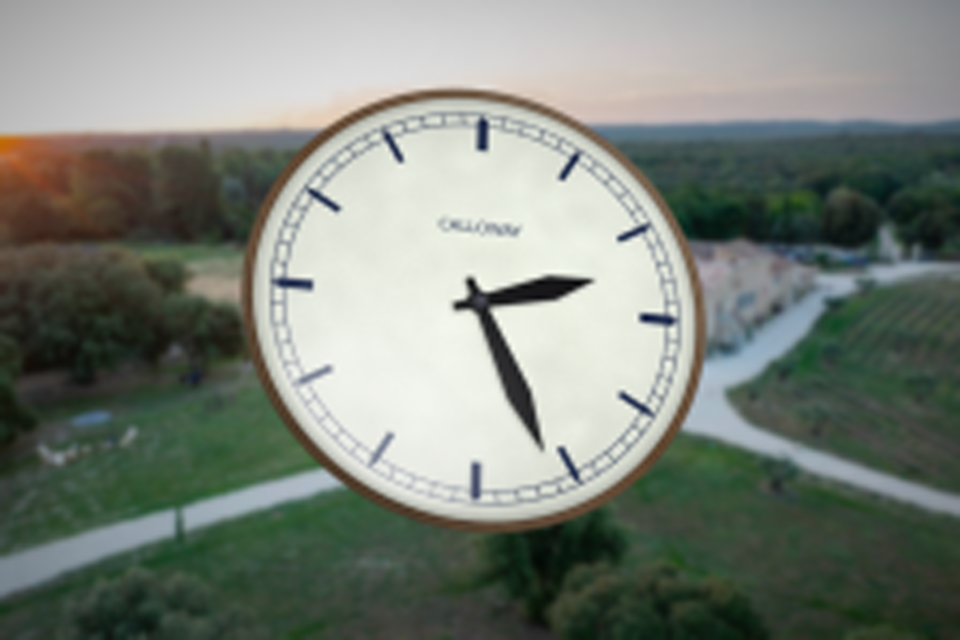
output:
2.26
